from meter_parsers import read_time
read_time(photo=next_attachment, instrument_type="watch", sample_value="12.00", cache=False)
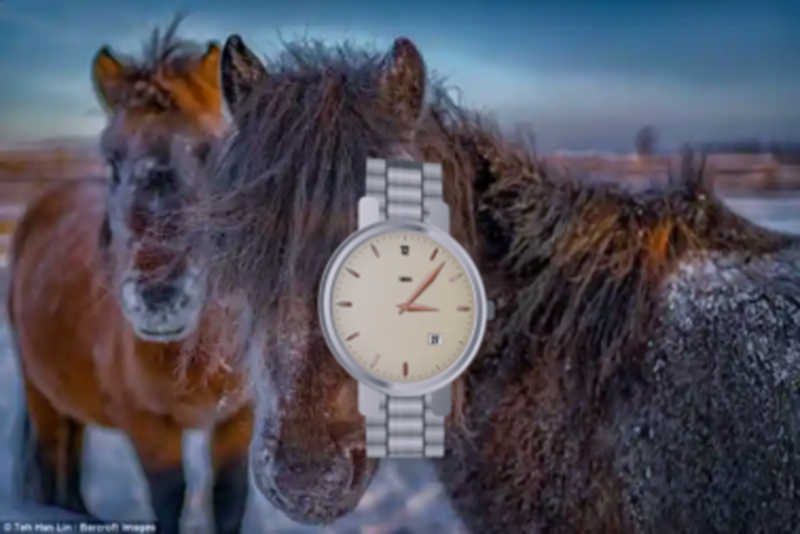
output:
3.07
